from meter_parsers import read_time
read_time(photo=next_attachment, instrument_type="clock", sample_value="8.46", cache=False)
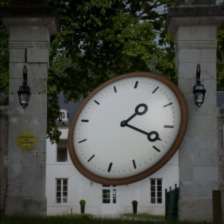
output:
1.18
